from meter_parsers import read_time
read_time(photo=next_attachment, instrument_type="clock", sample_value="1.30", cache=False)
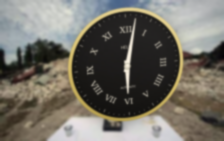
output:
6.02
